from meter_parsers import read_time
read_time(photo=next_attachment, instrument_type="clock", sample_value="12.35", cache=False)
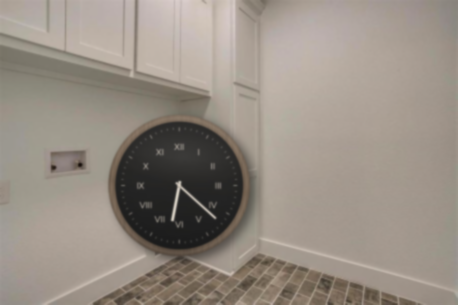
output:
6.22
